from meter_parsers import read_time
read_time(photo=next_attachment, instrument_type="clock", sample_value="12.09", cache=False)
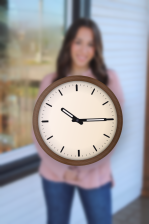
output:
10.15
